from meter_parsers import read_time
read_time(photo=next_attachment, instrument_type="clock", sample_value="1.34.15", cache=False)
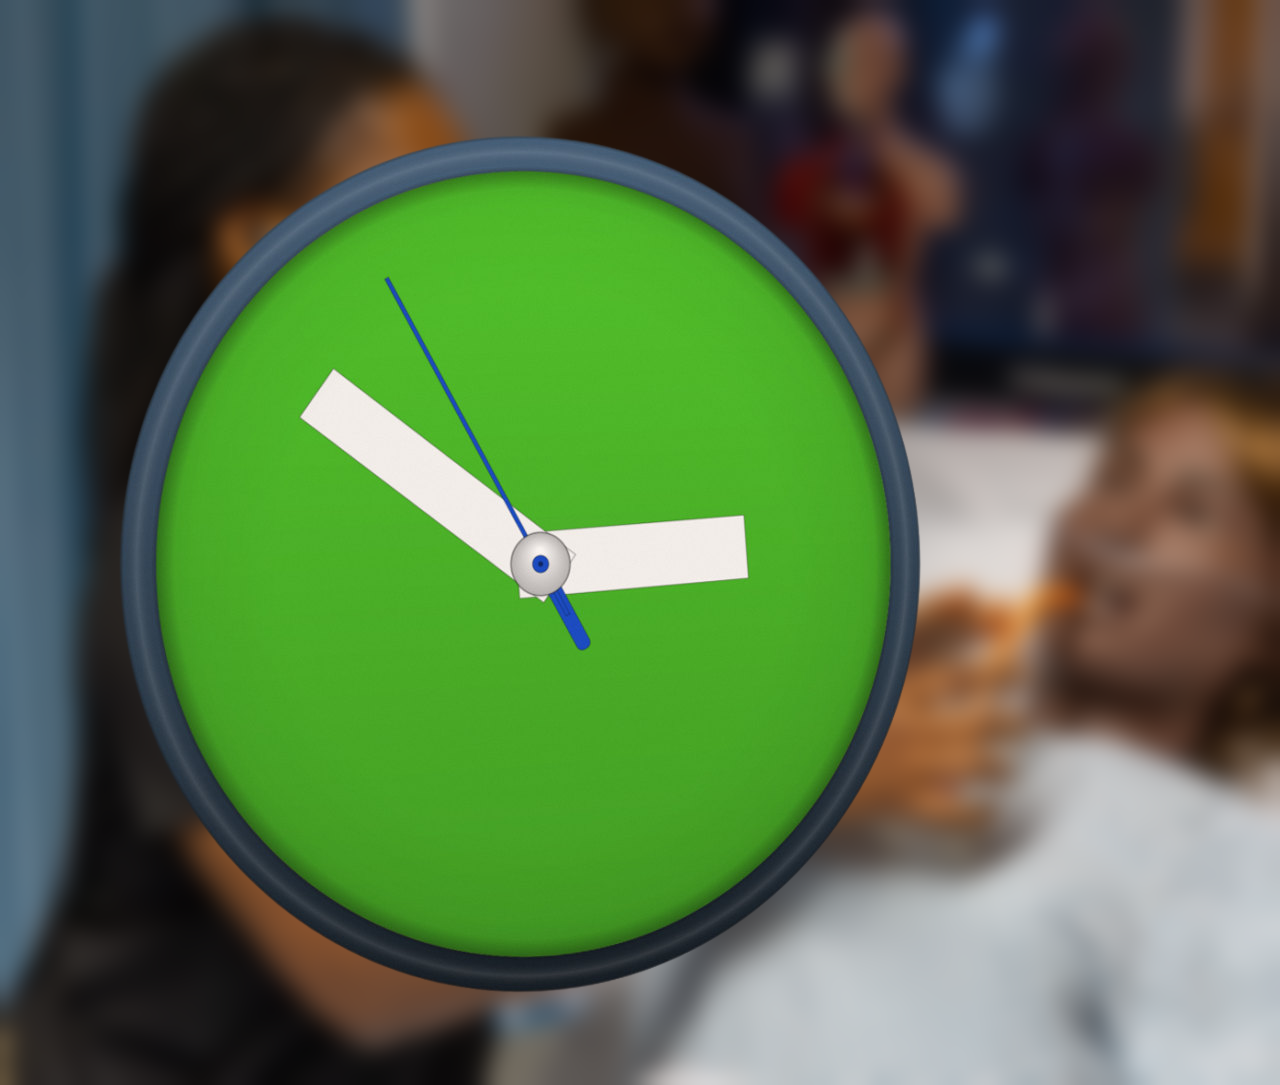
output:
2.50.55
